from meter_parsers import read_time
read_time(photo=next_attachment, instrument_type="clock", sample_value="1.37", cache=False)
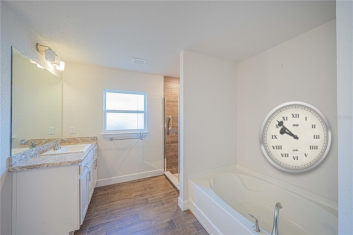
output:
9.52
